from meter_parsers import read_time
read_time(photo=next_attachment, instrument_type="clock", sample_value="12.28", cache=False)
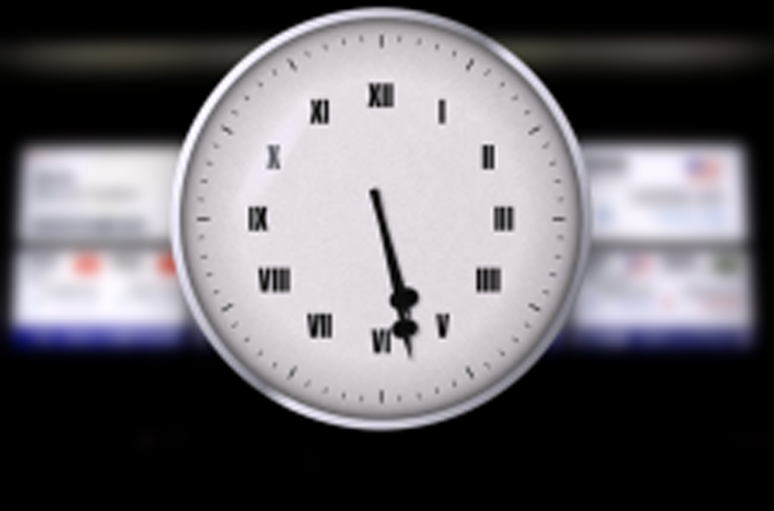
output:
5.28
